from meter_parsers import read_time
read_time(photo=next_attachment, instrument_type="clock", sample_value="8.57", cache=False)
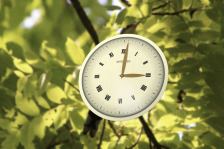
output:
3.01
